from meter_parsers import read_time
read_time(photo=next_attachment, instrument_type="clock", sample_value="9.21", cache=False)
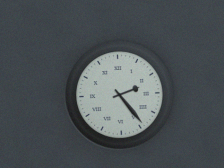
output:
2.24
